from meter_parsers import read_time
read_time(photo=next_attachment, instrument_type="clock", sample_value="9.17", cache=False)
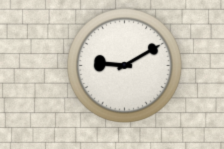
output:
9.10
